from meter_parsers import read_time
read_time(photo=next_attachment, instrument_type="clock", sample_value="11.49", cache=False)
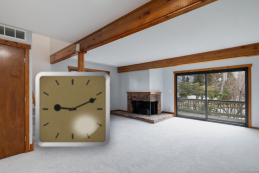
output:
9.11
